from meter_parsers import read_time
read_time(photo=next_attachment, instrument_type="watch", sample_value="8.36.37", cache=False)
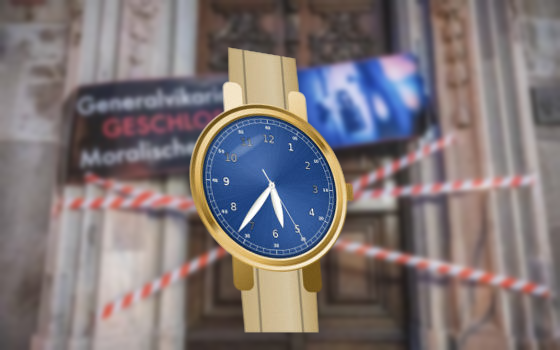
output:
5.36.25
